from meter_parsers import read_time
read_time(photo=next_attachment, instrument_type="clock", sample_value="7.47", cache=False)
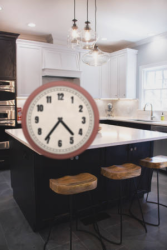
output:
4.36
